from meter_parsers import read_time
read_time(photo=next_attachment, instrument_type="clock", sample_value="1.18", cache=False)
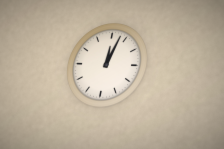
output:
12.03
